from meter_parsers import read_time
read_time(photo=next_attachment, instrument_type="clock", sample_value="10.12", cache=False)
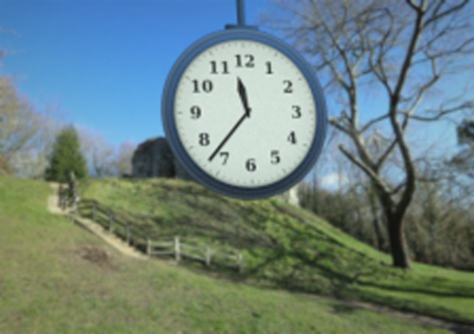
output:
11.37
